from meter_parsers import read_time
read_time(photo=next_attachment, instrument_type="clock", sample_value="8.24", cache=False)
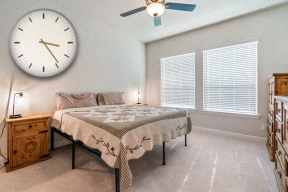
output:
3.24
